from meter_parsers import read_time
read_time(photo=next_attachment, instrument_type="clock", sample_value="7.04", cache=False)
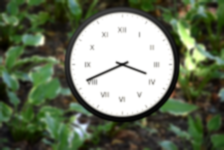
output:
3.41
